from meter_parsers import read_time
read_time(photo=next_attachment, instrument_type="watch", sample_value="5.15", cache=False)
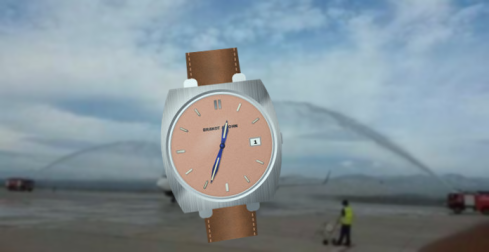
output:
12.34
